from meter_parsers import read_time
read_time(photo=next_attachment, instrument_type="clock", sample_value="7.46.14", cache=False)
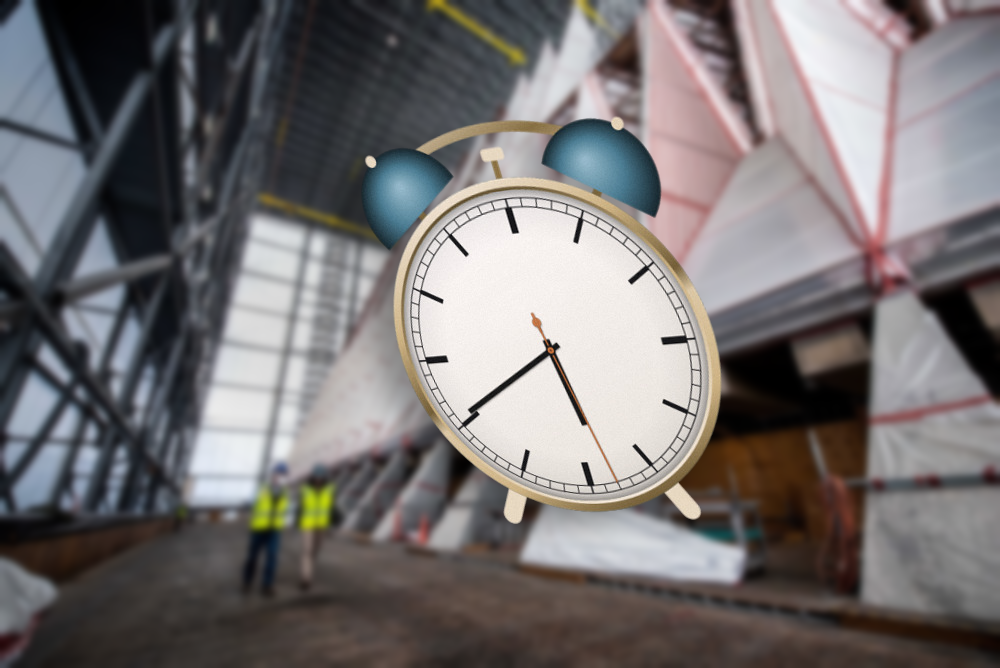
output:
5.40.28
